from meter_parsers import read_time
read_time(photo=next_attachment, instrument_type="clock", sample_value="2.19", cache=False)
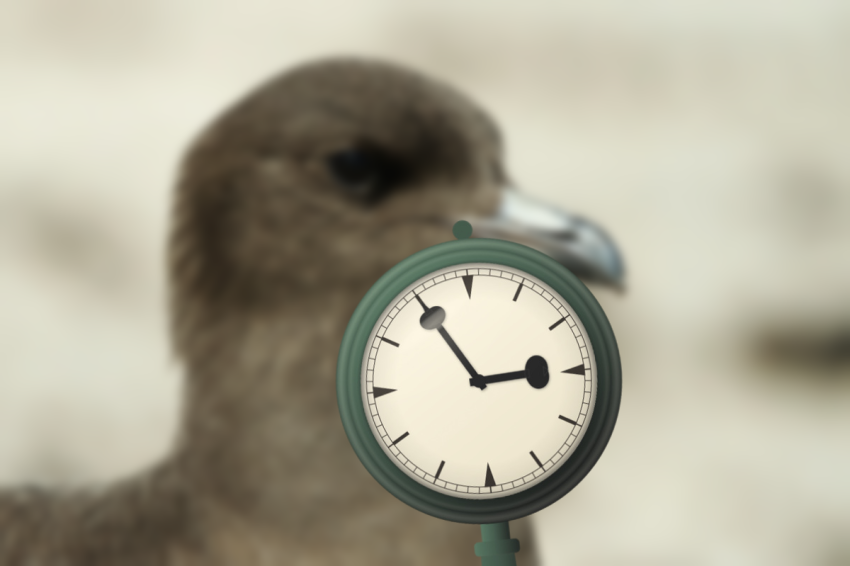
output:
2.55
